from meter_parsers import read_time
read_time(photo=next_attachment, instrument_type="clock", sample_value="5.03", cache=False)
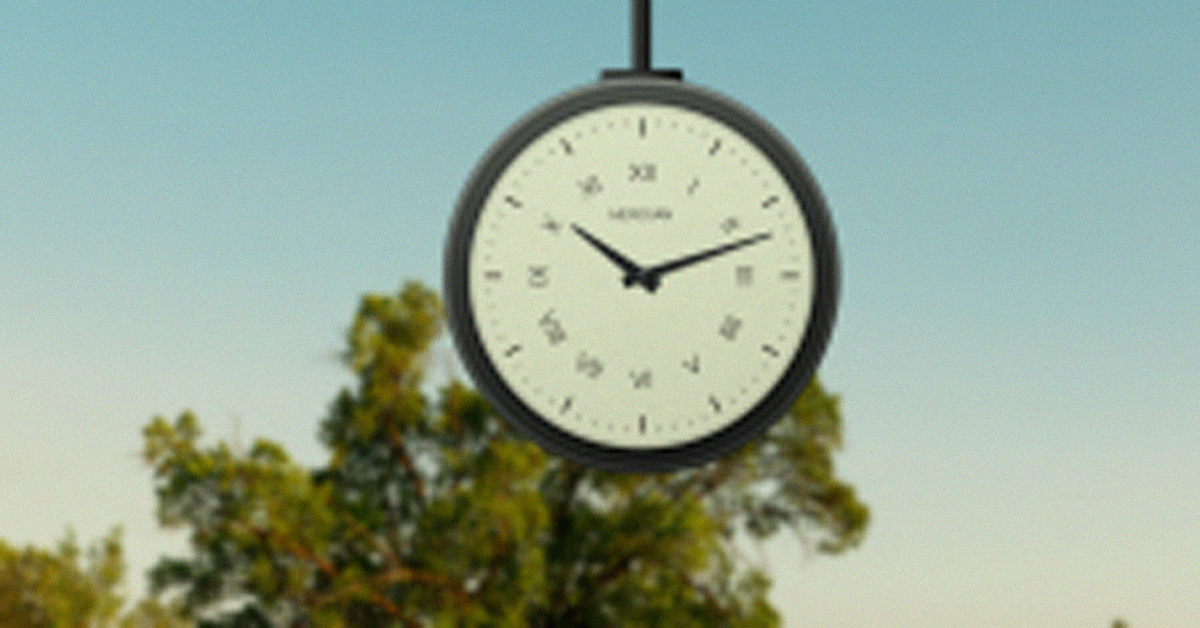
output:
10.12
